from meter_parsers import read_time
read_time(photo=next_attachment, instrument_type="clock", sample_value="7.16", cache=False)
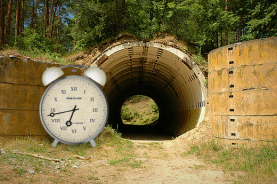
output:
6.43
